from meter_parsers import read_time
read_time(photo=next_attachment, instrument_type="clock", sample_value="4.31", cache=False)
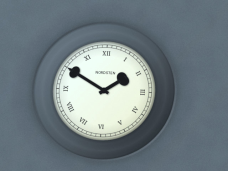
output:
1.50
